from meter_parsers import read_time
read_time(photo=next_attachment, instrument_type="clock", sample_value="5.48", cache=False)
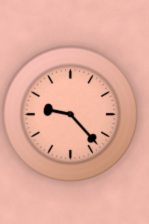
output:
9.23
